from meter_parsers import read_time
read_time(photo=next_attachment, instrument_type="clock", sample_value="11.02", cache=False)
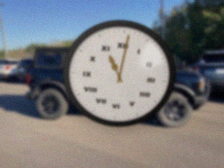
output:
11.01
